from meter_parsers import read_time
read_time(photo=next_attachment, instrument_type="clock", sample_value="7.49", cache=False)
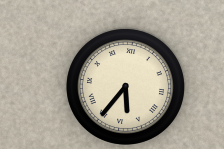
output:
5.35
